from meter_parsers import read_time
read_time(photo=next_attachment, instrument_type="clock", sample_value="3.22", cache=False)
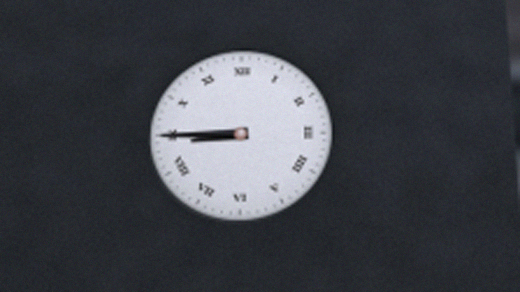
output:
8.45
